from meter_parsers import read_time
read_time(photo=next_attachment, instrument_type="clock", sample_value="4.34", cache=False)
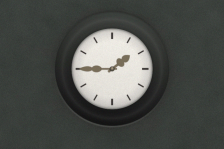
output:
1.45
